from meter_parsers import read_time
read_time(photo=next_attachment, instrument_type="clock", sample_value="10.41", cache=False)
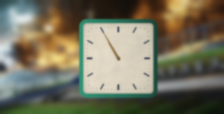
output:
10.55
